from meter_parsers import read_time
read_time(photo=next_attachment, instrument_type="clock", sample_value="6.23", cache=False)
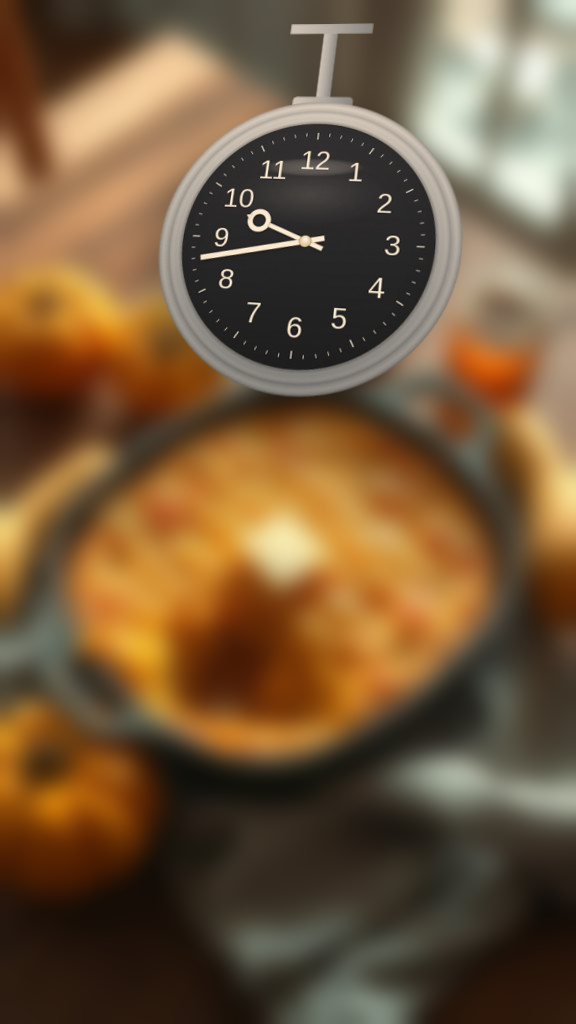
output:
9.43
